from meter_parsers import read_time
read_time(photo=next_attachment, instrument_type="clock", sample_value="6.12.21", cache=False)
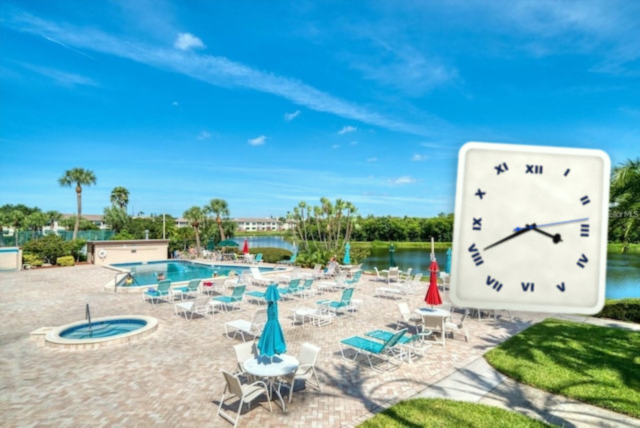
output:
3.40.13
